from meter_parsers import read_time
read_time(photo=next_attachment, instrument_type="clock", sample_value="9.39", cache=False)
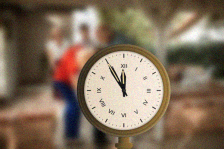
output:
11.55
